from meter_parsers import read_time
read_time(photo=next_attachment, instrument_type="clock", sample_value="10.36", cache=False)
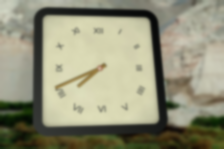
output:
7.41
